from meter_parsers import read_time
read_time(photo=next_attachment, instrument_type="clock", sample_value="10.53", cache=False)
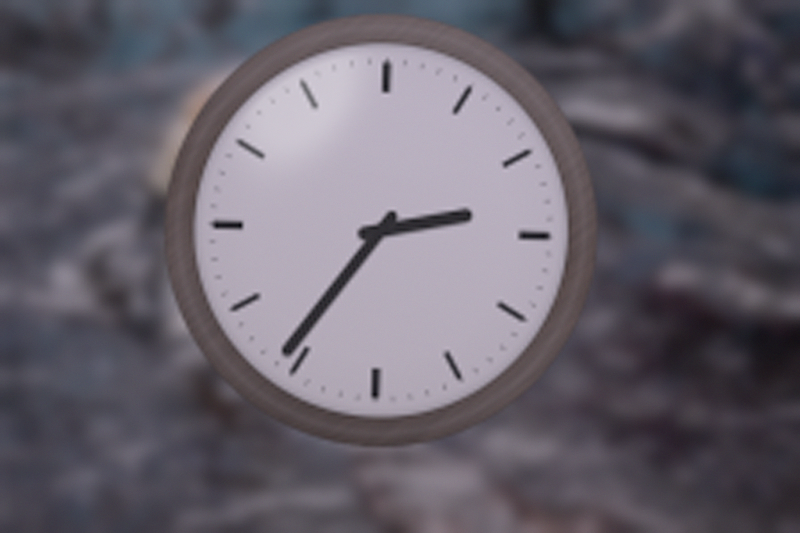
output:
2.36
